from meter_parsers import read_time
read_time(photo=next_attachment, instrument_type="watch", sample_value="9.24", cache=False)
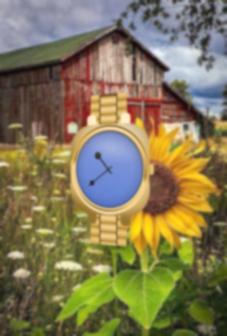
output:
10.39
